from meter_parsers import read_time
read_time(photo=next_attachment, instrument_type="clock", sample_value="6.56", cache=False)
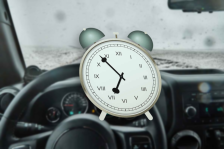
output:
6.53
